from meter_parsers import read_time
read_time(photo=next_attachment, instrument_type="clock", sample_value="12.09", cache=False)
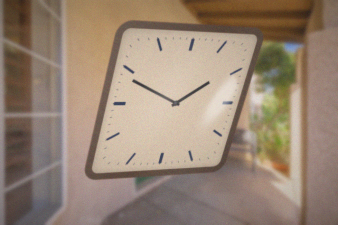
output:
1.49
